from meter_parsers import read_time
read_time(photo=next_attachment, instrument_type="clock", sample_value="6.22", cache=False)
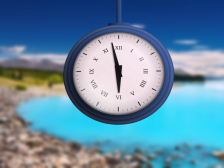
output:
5.58
